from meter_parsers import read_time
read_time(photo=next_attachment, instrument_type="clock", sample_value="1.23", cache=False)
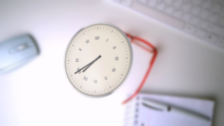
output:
7.40
